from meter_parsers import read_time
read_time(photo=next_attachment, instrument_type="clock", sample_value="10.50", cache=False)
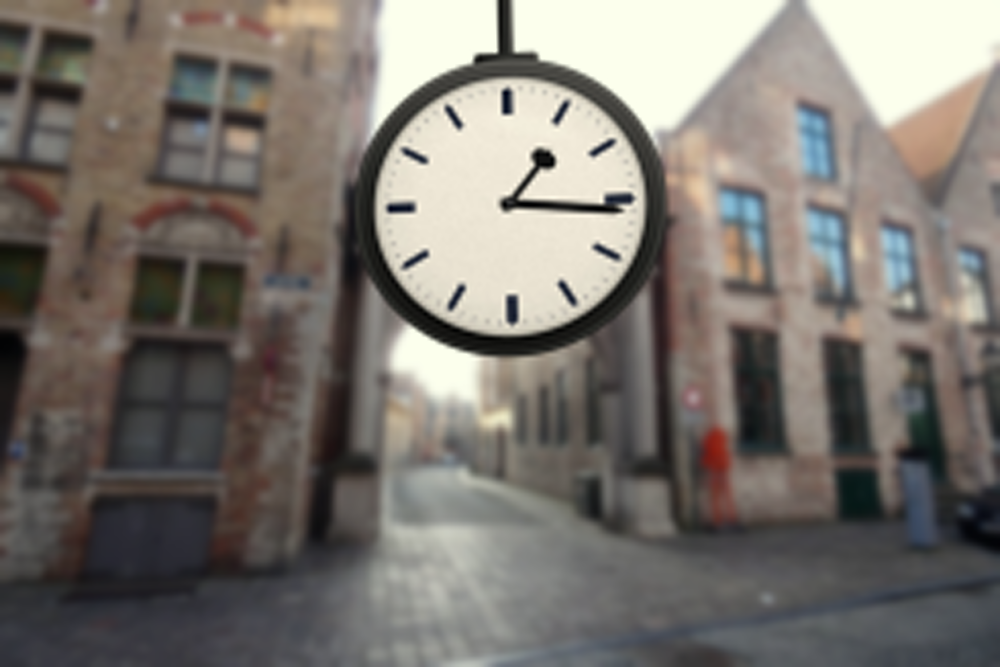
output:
1.16
